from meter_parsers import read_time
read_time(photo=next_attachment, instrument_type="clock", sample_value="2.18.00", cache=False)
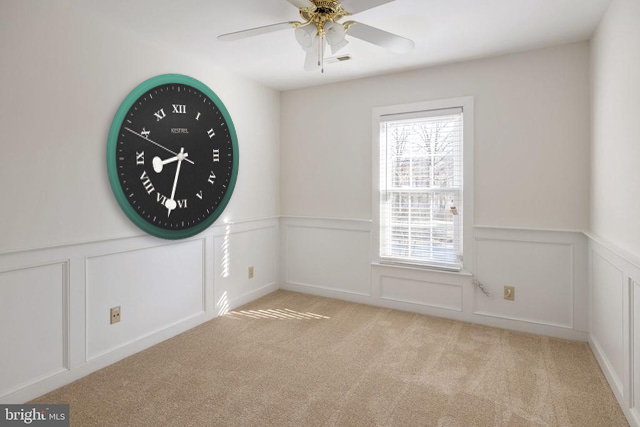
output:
8.32.49
